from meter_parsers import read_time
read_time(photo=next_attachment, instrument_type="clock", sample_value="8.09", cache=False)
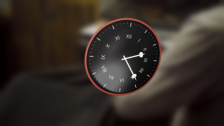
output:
2.24
